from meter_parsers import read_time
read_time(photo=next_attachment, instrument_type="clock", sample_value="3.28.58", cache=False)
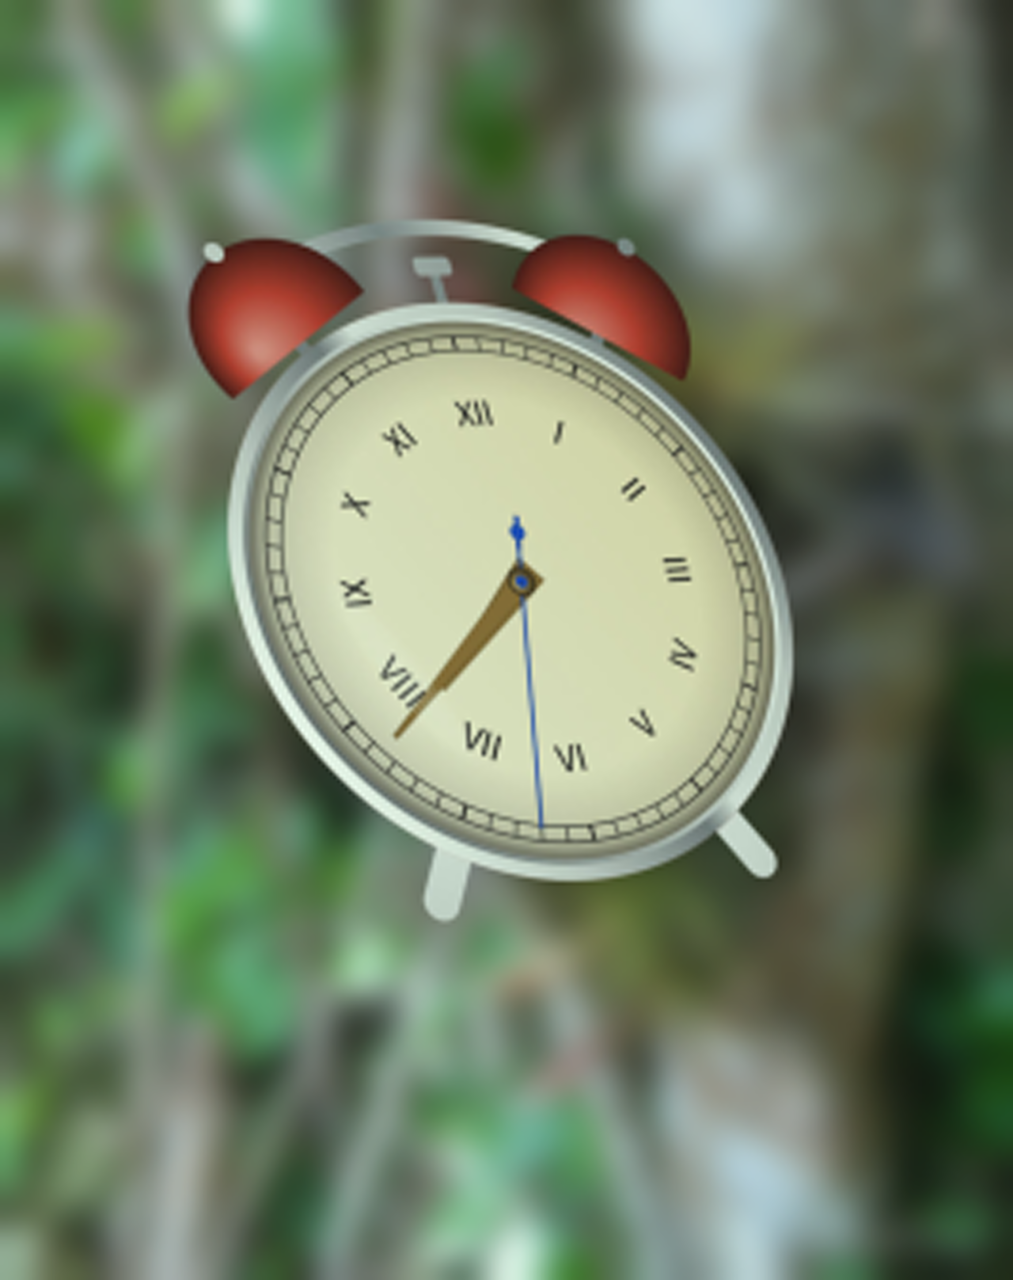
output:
7.38.32
